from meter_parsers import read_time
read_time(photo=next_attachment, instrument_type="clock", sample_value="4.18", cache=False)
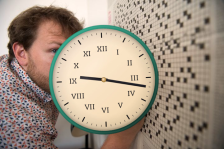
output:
9.17
